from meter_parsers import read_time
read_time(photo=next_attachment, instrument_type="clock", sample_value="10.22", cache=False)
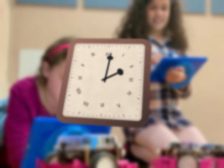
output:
2.01
